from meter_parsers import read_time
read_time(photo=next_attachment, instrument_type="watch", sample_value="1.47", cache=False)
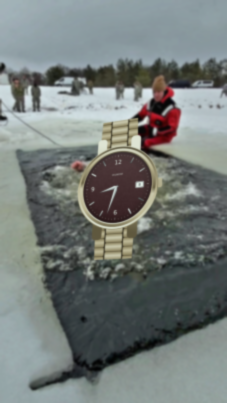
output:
8.33
